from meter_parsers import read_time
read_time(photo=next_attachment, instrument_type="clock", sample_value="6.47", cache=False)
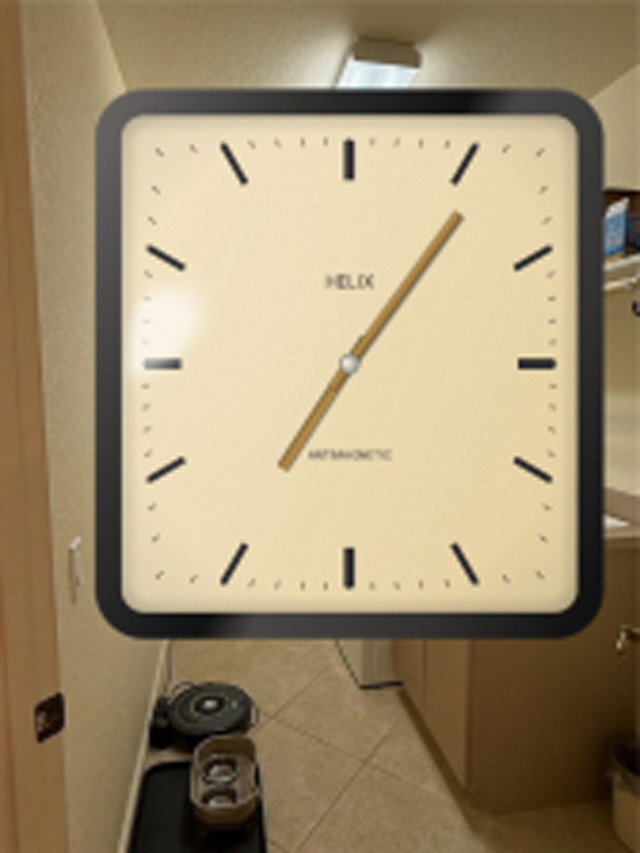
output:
7.06
